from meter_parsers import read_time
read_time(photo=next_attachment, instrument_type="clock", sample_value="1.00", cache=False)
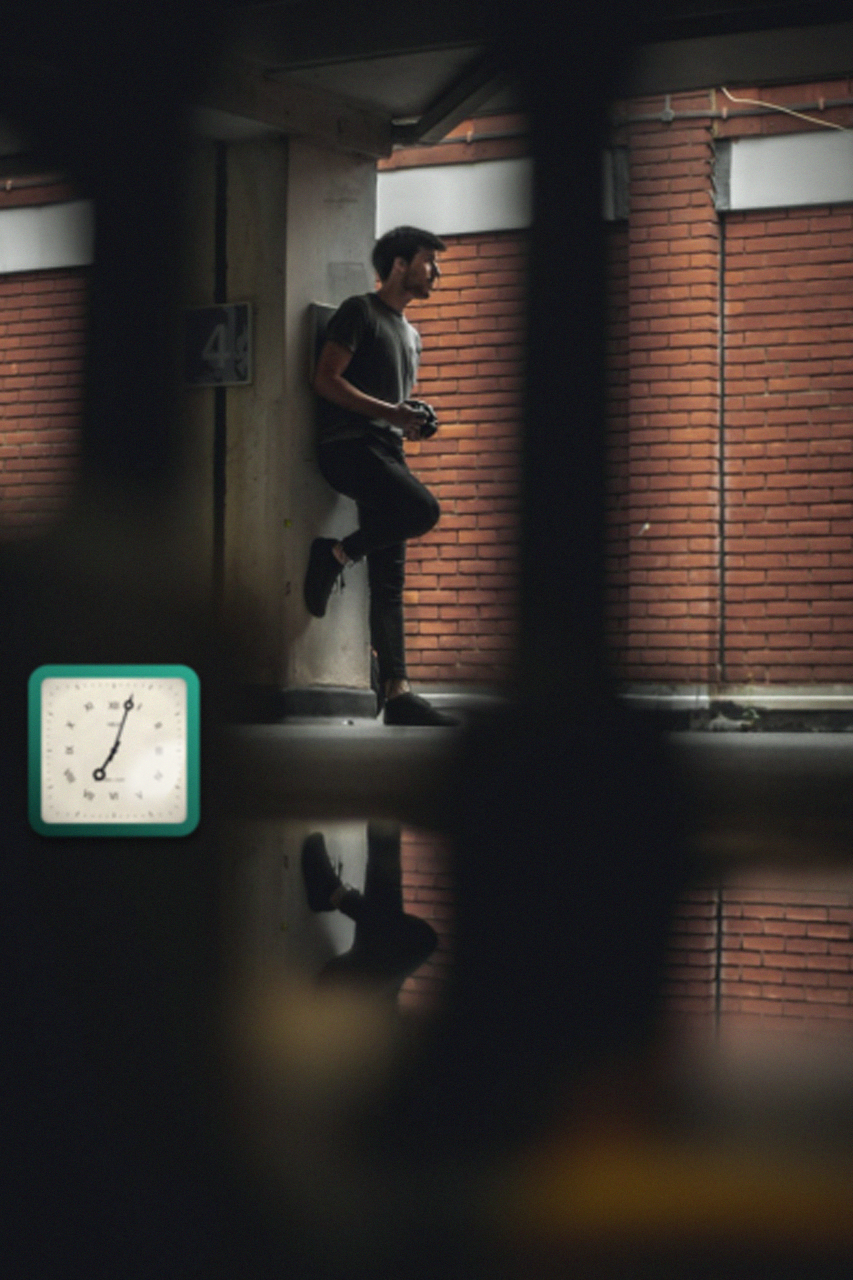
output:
7.03
